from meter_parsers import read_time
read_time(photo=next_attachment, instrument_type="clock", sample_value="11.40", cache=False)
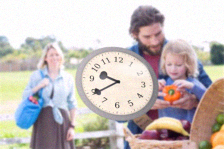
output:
9.39
